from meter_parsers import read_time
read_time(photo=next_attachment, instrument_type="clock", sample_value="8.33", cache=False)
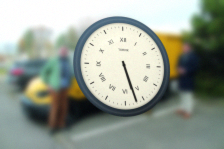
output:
5.27
